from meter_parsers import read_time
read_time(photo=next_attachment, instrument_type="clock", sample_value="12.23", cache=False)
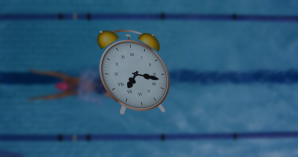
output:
7.17
